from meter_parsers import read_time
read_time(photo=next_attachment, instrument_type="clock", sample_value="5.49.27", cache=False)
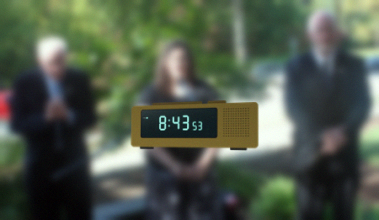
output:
8.43.53
